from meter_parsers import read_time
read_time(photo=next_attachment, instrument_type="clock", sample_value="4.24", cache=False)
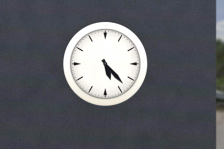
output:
5.23
